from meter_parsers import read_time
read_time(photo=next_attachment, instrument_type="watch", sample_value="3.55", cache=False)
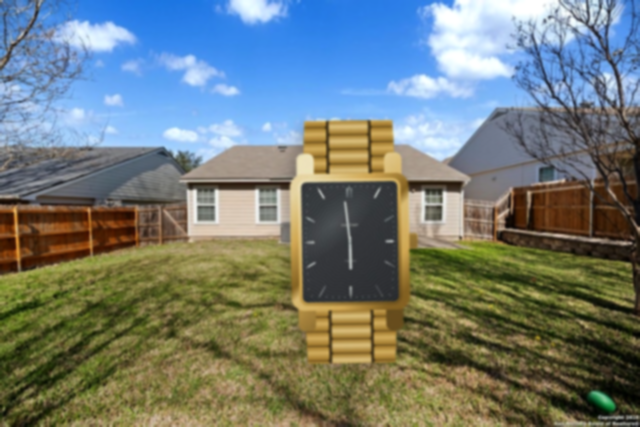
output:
5.59
